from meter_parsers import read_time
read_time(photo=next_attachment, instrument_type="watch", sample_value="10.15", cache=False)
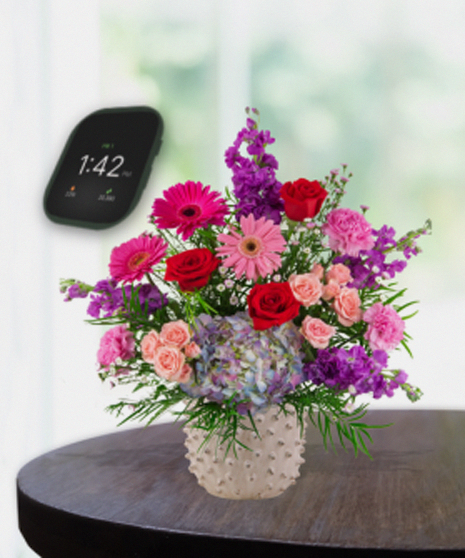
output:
1.42
